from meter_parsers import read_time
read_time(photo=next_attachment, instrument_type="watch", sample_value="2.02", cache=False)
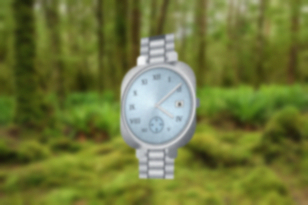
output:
4.09
